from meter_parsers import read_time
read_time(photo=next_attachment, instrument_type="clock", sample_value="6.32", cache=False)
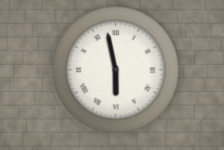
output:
5.58
